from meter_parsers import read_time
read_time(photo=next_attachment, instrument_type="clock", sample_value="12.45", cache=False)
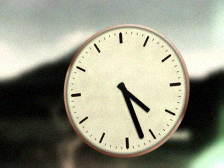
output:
4.27
